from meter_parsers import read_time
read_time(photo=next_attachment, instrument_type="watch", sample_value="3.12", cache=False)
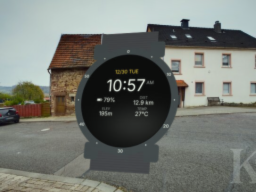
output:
10.57
